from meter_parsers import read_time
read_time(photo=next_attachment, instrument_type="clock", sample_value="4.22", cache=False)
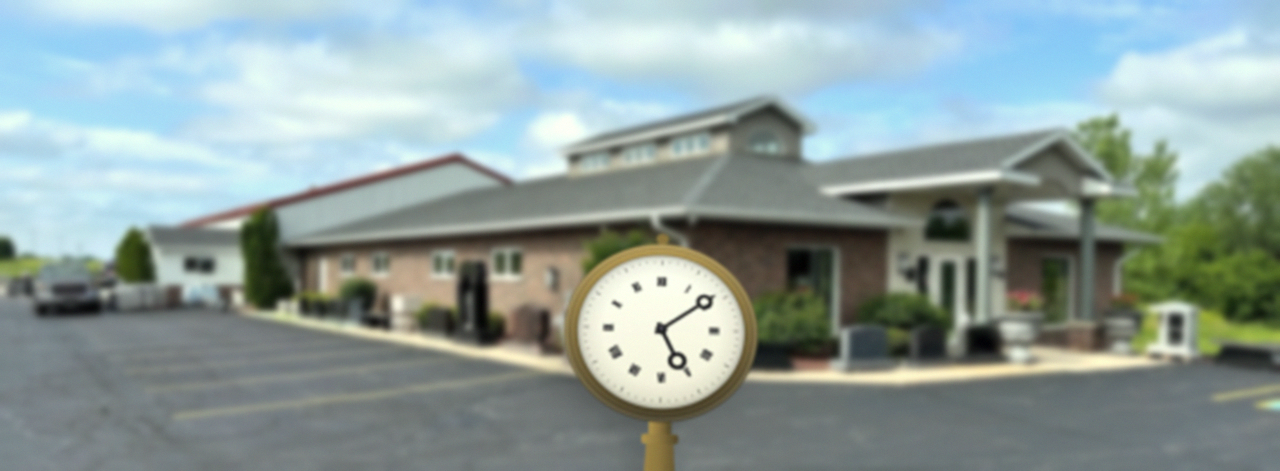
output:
5.09
